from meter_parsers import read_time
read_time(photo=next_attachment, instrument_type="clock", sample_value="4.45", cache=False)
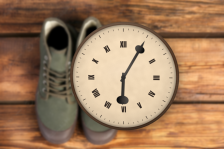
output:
6.05
